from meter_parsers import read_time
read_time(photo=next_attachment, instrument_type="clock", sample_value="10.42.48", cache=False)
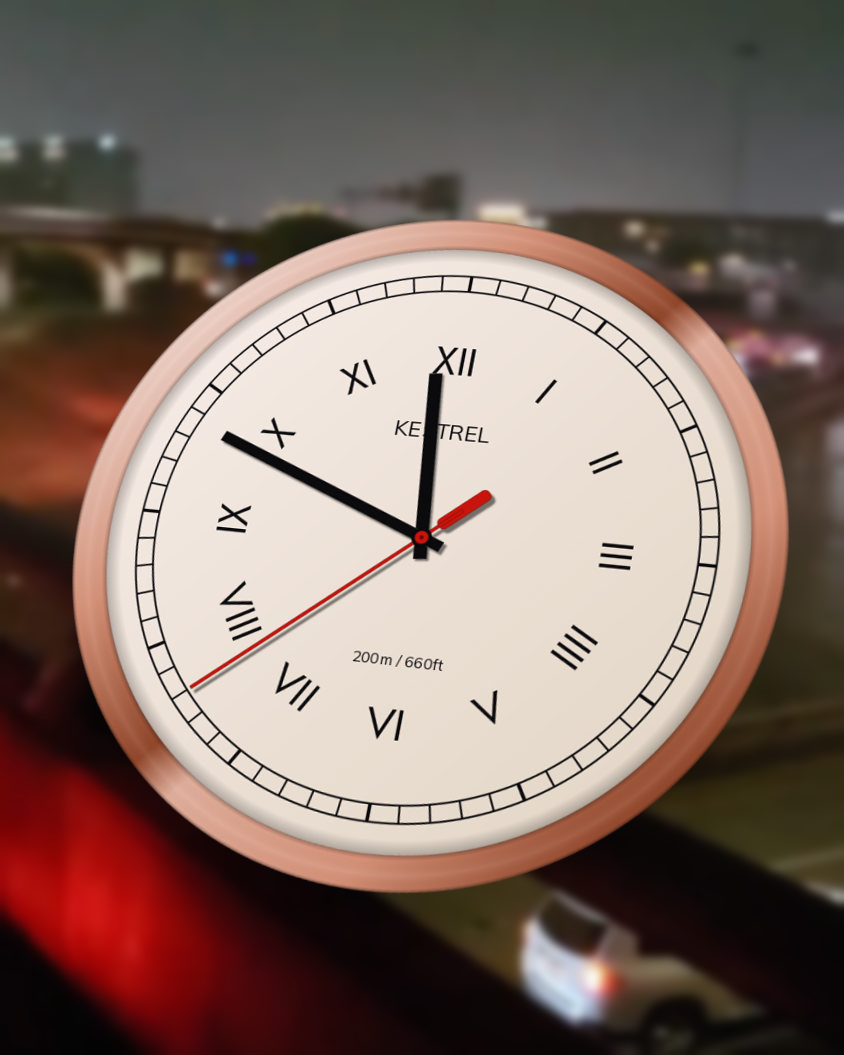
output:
11.48.38
